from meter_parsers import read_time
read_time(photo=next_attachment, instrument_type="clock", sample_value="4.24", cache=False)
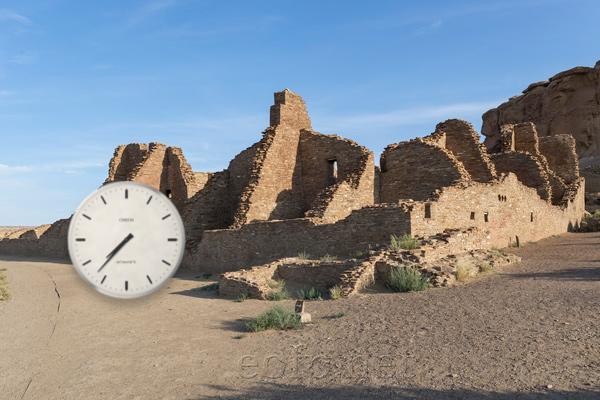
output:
7.37
